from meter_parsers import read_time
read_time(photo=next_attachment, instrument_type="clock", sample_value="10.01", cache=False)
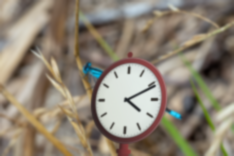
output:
4.11
